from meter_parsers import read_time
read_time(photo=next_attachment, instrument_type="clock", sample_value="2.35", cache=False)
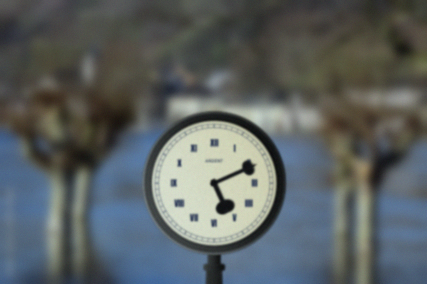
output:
5.11
